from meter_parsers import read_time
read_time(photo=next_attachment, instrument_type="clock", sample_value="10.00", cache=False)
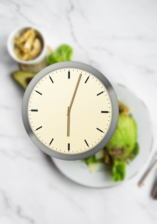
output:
6.03
